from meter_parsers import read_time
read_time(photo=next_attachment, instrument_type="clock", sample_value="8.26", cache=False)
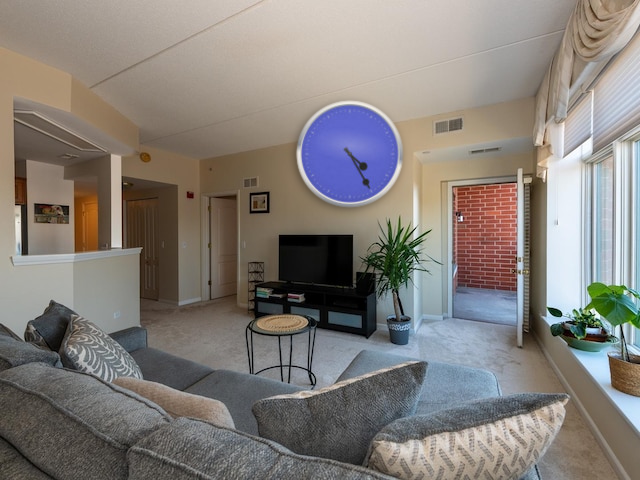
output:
4.25
